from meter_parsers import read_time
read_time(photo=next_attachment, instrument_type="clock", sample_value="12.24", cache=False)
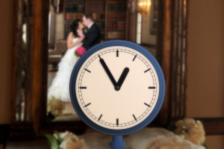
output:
12.55
